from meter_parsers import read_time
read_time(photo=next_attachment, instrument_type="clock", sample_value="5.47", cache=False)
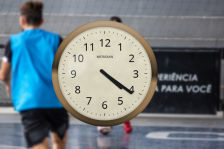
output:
4.21
